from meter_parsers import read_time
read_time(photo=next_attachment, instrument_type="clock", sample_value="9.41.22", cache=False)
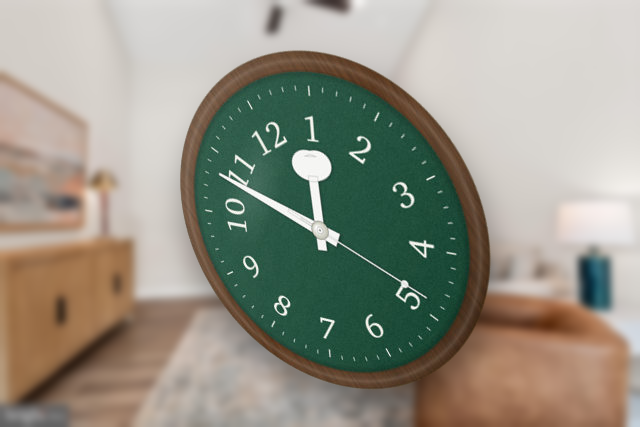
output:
12.53.24
